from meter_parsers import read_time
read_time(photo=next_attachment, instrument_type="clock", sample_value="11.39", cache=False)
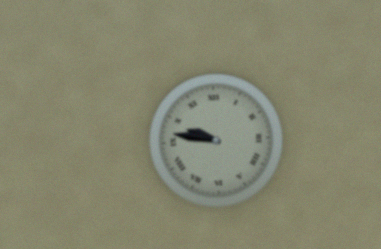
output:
9.47
